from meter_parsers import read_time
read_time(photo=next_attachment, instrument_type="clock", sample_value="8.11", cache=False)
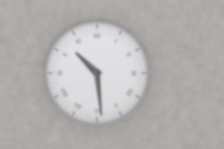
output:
10.29
